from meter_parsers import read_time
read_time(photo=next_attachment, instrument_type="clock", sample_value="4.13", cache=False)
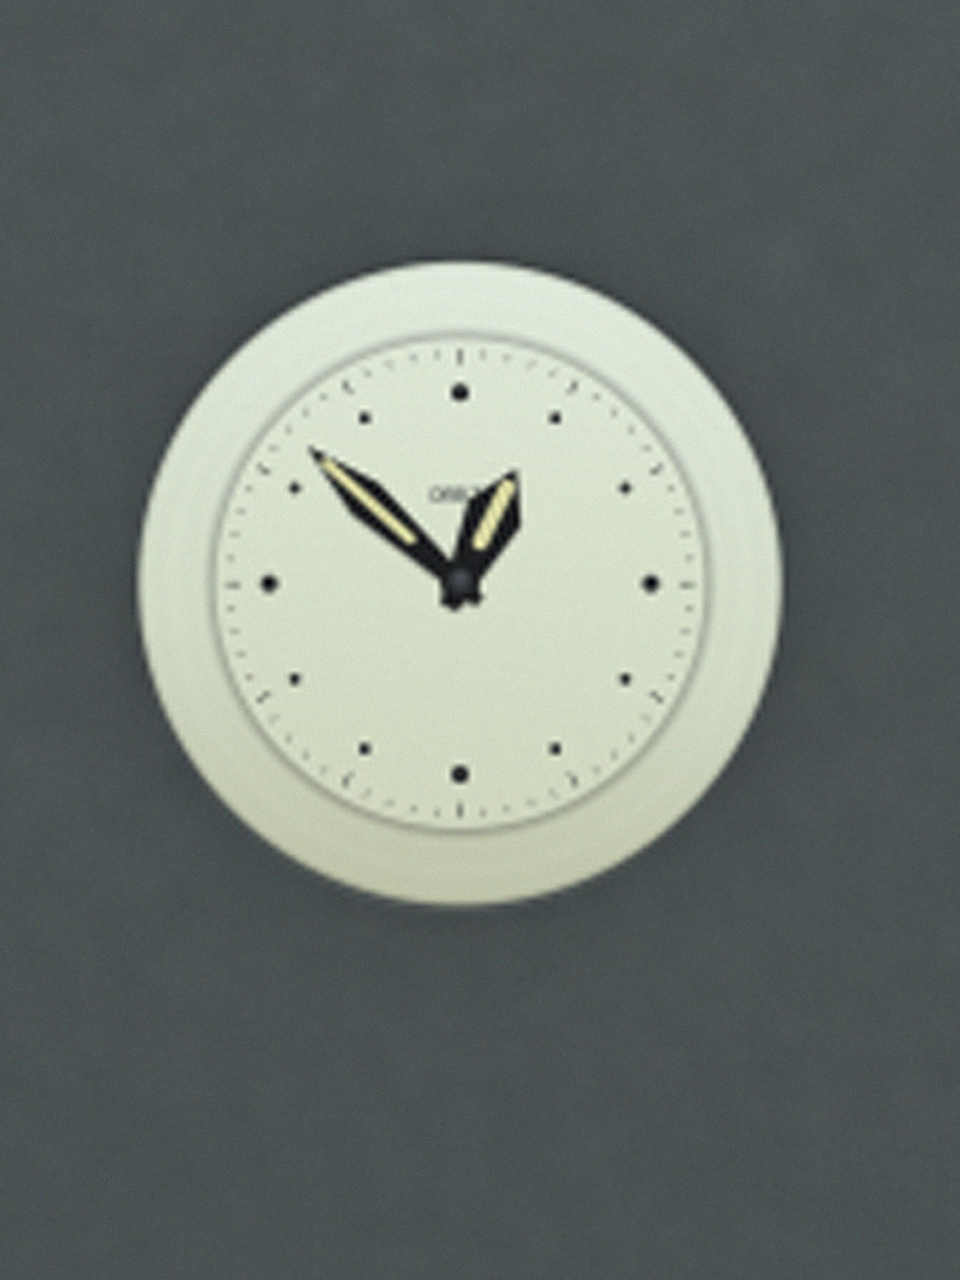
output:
12.52
